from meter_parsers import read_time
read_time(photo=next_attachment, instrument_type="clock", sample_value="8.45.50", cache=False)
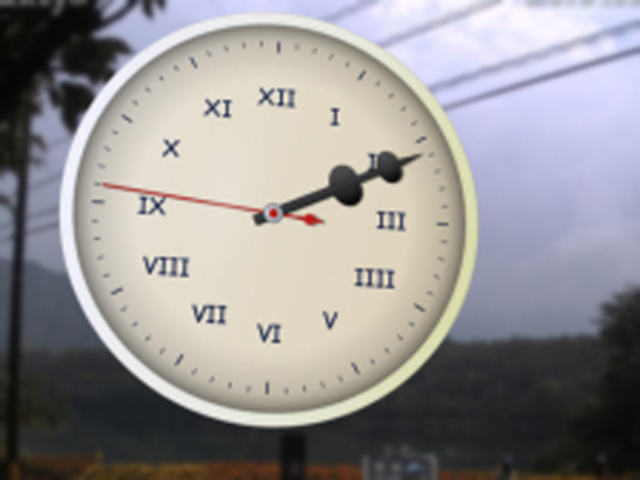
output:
2.10.46
